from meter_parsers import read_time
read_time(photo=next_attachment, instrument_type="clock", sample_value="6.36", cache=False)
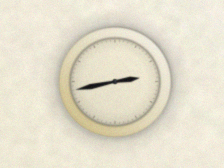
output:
2.43
